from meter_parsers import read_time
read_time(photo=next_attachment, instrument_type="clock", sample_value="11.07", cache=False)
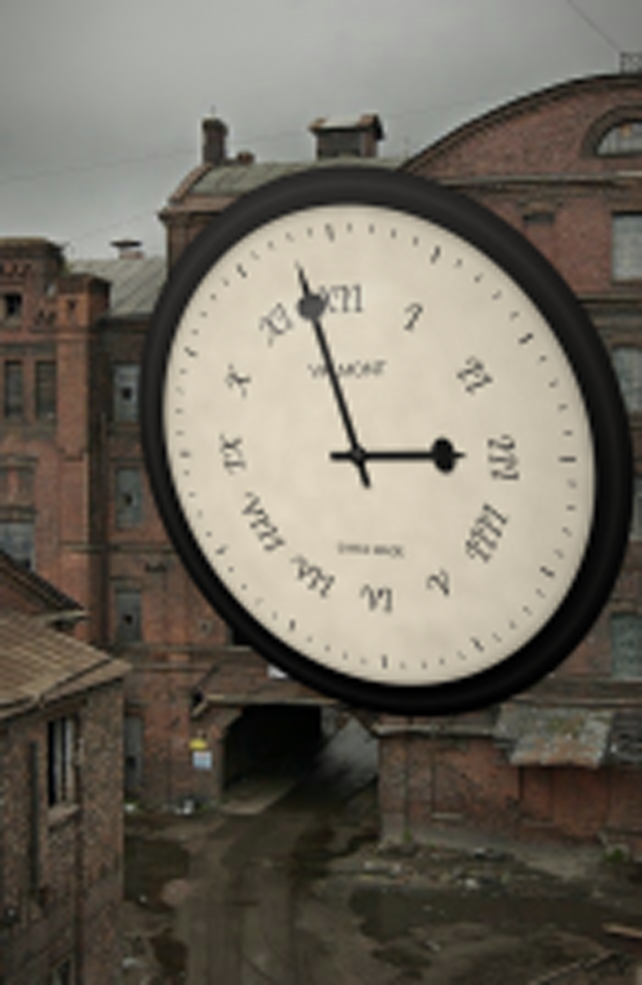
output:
2.58
